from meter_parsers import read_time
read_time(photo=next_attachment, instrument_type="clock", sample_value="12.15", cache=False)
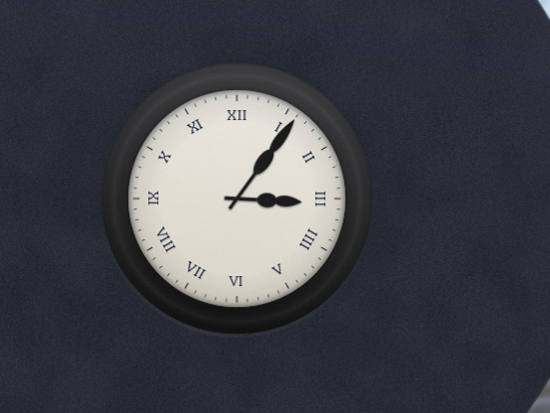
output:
3.06
